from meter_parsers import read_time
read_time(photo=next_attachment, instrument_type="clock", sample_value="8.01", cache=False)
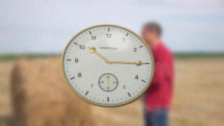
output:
10.15
